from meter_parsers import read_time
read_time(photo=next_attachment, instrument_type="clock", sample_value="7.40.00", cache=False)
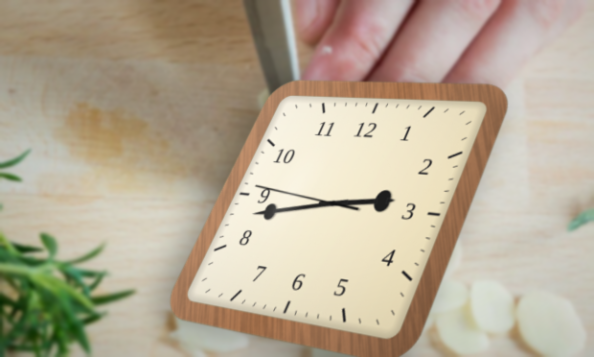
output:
2.42.46
